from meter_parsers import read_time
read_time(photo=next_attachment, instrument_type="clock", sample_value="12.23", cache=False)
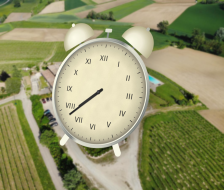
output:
7.38
